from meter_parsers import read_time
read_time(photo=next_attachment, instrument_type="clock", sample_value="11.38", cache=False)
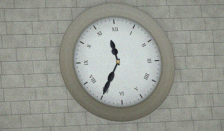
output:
11.35
